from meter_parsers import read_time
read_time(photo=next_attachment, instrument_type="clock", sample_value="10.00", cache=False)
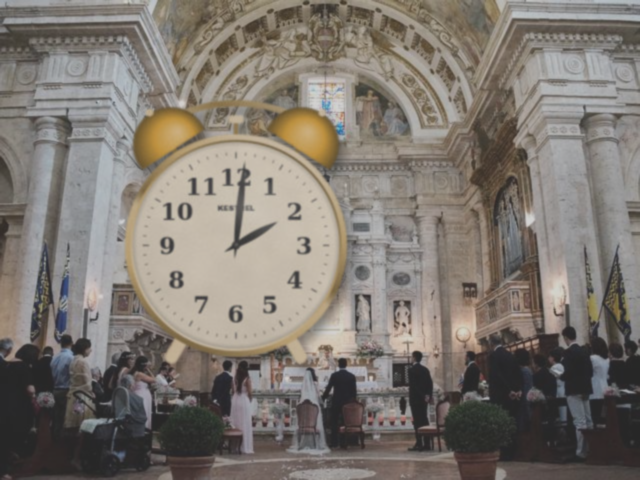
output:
2.01
